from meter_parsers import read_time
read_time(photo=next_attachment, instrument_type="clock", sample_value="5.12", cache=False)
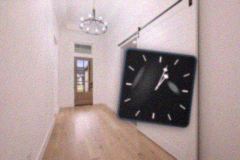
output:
1.03
